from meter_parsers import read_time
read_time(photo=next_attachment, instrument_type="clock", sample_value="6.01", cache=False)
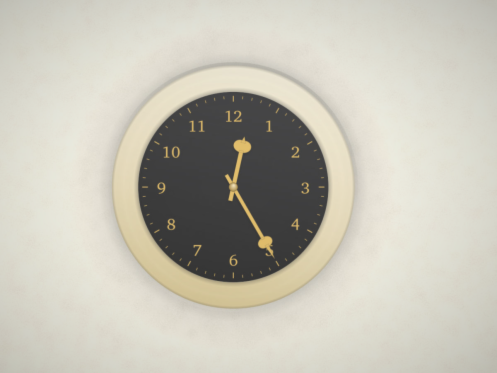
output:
12.25
